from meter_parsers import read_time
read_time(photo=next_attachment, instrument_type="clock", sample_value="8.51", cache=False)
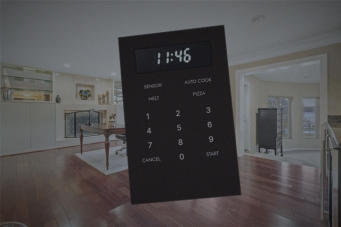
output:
11.46
